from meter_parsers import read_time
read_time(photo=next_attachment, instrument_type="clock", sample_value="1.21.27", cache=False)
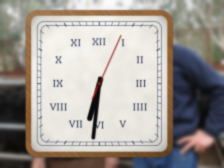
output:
6.31.04
